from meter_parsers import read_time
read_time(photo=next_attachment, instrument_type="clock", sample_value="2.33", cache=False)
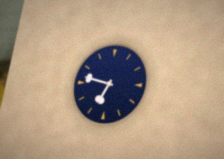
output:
6.47
